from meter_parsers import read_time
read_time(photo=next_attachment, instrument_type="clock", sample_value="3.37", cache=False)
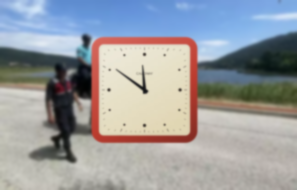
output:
11.51
